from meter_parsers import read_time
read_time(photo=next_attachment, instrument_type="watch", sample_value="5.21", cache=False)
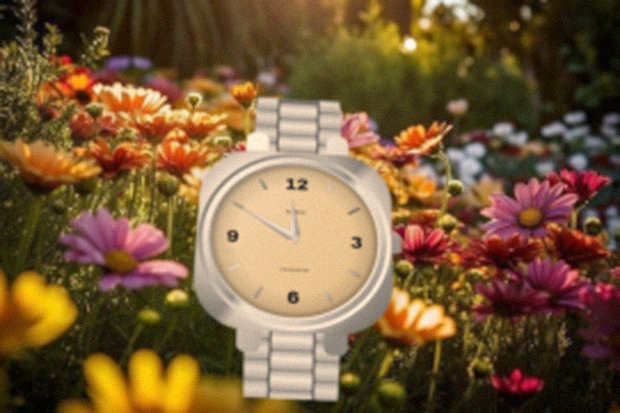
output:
11.50
